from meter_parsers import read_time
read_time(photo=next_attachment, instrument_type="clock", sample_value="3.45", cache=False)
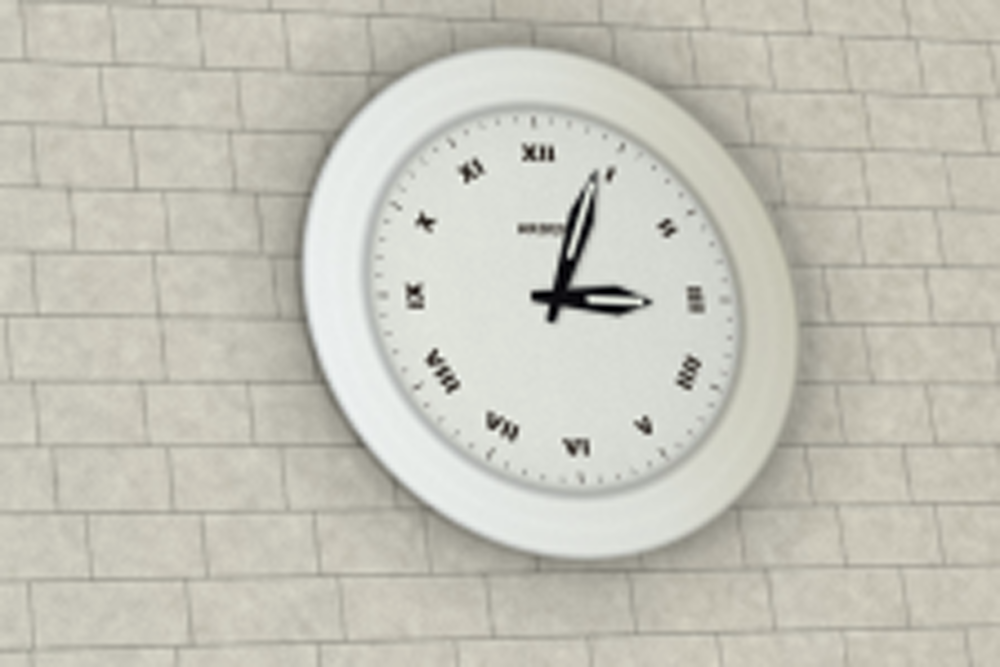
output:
3.04
